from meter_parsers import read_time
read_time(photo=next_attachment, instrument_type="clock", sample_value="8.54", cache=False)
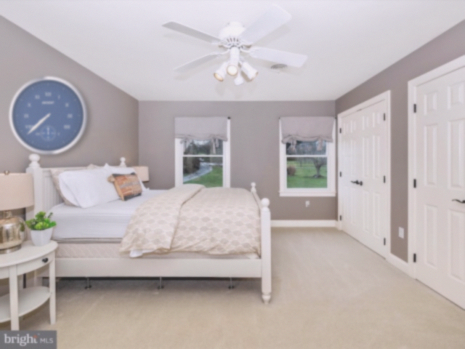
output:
7.38
